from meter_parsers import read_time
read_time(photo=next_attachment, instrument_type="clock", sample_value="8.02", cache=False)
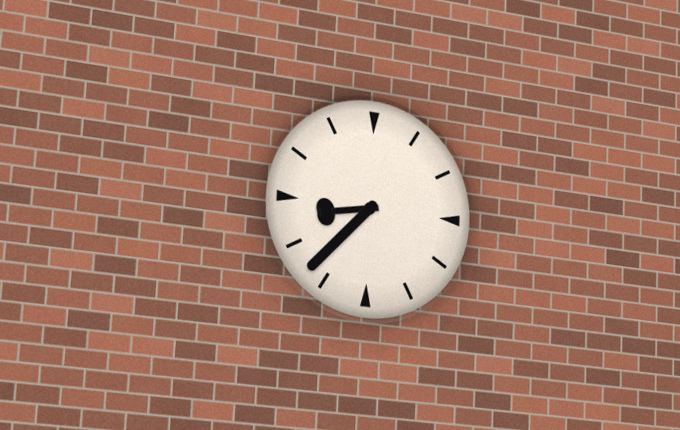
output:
8.37
